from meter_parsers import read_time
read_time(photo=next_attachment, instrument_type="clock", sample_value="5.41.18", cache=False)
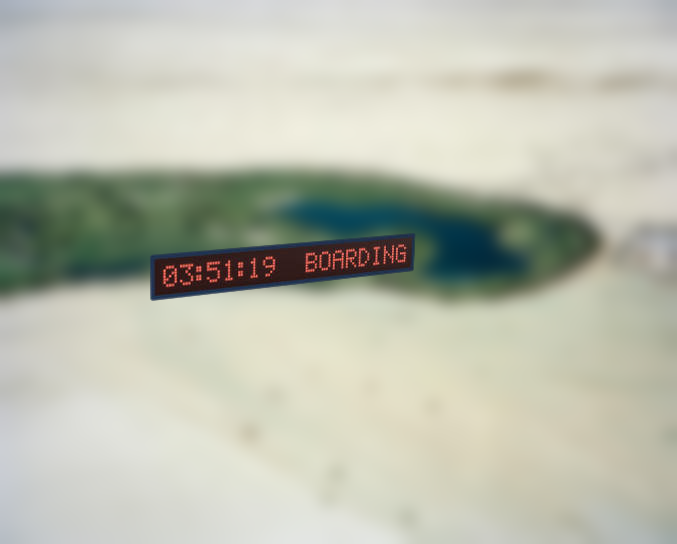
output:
3.51.19
